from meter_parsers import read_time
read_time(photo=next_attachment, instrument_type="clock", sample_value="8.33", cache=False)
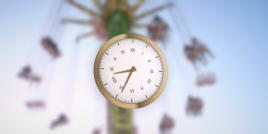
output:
8.34
